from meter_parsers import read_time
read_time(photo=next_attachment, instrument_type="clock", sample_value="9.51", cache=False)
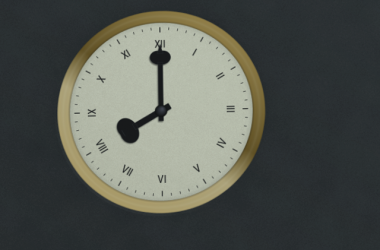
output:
8.00
